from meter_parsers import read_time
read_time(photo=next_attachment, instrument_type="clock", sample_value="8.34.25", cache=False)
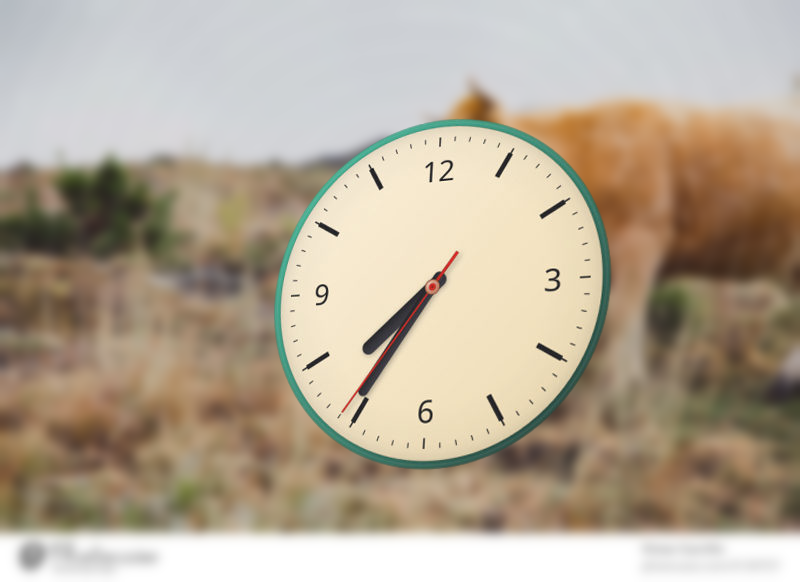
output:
7.35.36
